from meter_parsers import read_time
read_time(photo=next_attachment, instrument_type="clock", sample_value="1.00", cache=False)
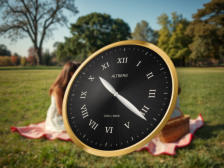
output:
10.21
